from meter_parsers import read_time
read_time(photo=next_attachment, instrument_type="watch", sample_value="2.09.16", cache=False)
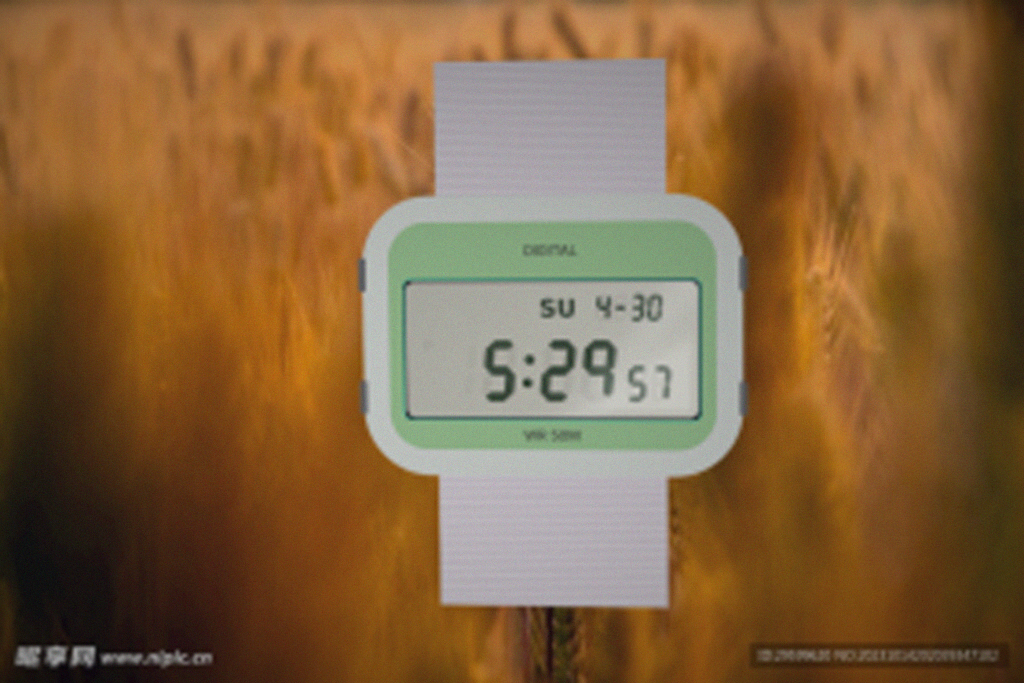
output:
5.29.57
